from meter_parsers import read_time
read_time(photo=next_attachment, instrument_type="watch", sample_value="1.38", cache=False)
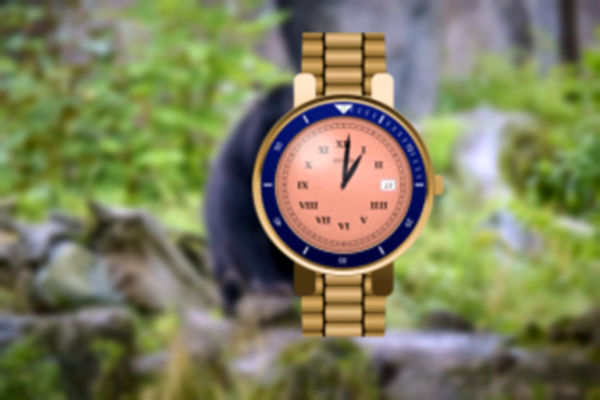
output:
1.01
